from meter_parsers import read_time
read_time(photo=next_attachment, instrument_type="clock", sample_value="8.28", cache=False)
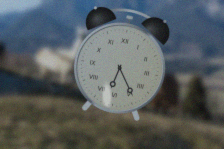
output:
6.24
